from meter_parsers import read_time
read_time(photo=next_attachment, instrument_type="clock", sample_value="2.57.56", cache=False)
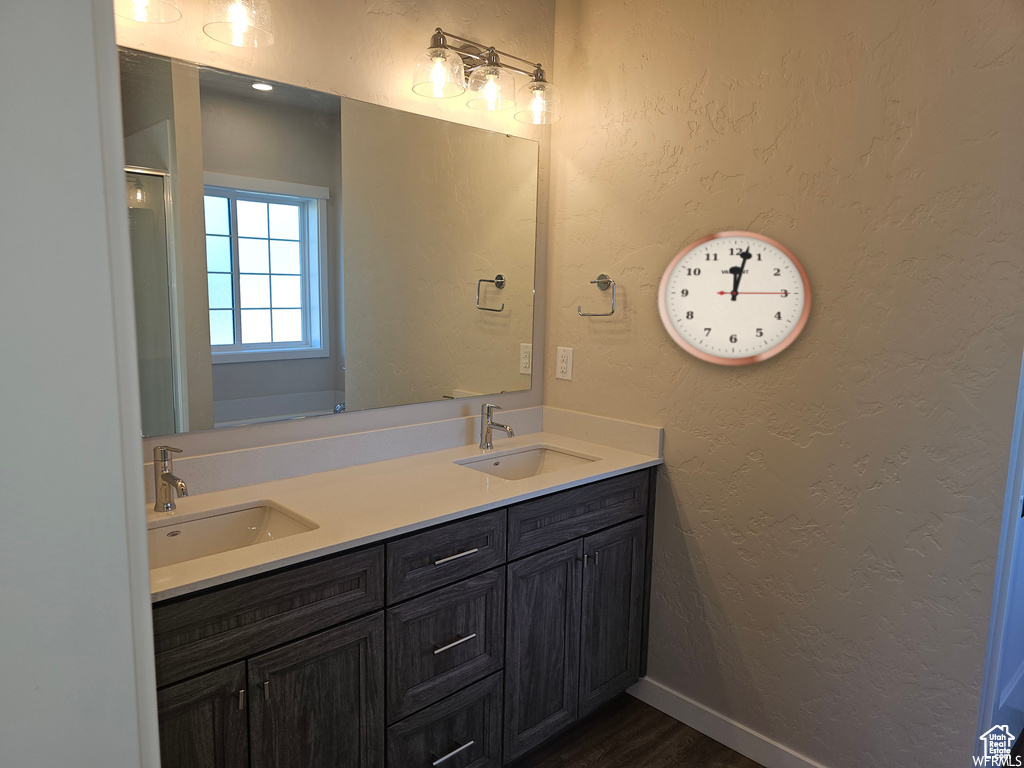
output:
12.02.15
